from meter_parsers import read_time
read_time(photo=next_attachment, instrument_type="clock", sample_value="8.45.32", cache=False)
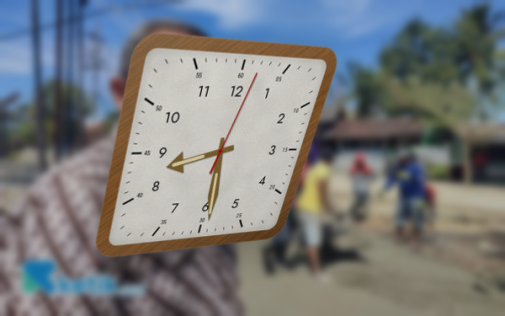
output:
8.29.02
